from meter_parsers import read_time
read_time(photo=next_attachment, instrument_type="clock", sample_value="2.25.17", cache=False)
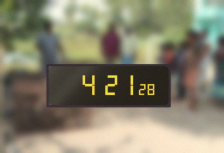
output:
4.21.28
